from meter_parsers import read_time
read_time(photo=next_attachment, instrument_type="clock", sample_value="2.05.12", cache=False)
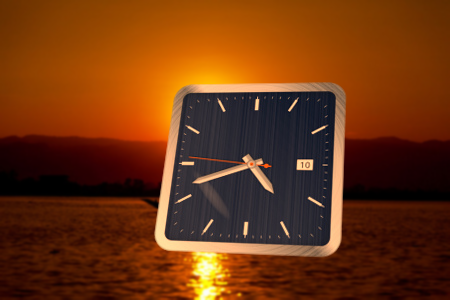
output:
4.41.46
